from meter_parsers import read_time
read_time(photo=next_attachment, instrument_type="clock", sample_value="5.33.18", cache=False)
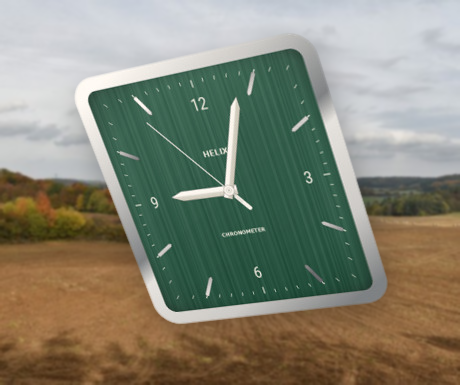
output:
9.03.54
